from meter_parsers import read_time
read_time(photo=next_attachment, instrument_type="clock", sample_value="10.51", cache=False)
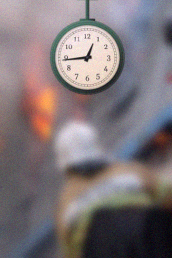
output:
12.44
